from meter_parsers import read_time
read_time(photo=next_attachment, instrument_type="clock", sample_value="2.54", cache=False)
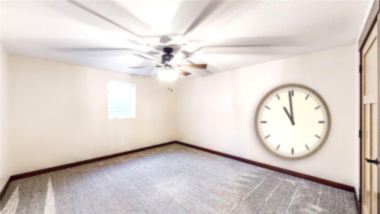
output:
10.59
